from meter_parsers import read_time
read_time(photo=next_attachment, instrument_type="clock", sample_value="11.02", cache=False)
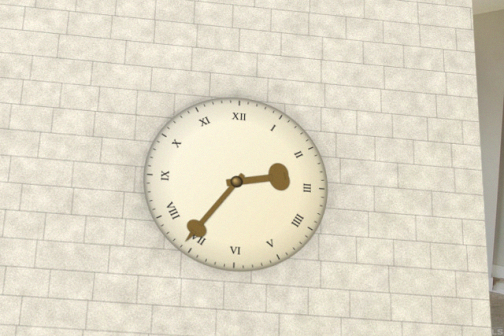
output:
2.36
